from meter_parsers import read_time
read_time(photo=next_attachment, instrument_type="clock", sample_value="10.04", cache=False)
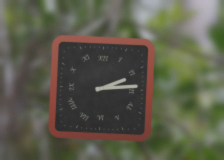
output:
2.14
